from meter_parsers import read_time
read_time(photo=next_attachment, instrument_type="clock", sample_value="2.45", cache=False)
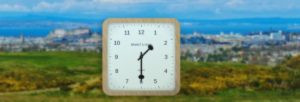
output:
1.30
